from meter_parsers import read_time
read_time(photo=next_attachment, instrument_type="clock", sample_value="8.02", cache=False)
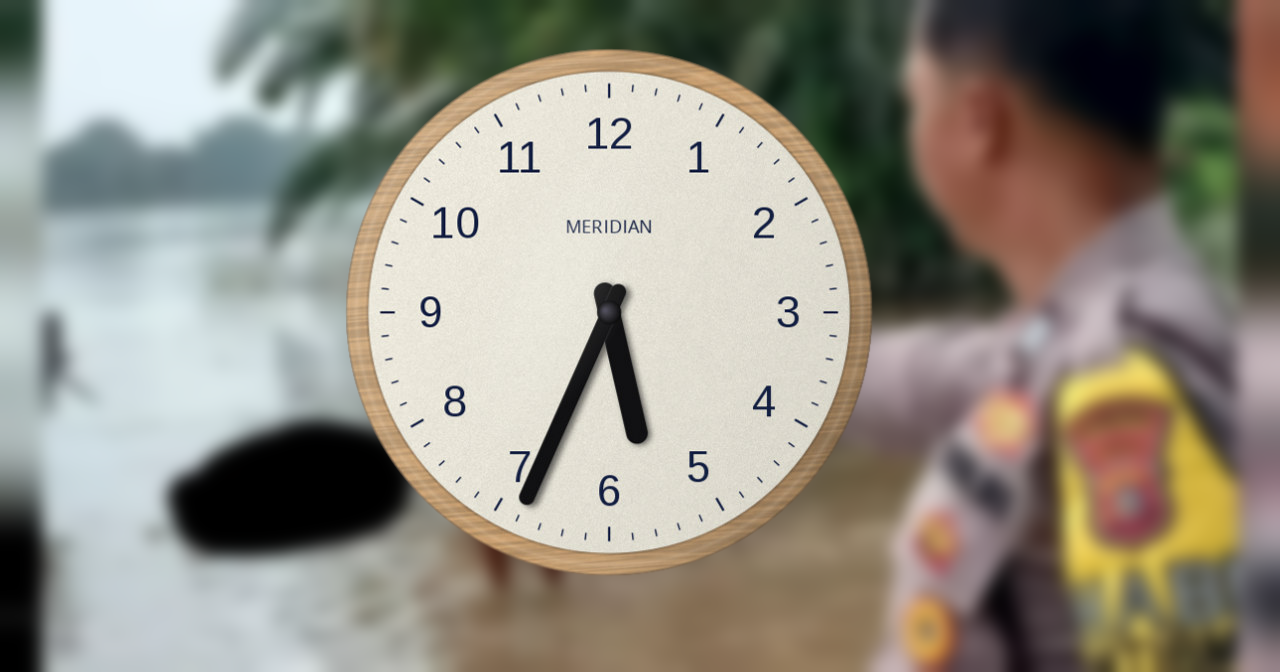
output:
5.34
